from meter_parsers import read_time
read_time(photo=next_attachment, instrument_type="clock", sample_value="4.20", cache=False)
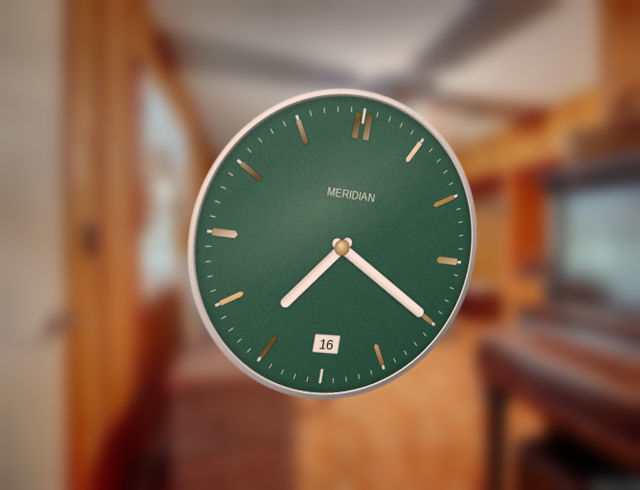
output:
7.20
